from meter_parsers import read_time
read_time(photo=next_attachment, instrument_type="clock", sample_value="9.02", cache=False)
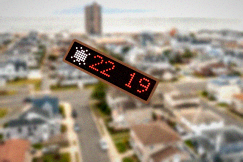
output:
22.19
